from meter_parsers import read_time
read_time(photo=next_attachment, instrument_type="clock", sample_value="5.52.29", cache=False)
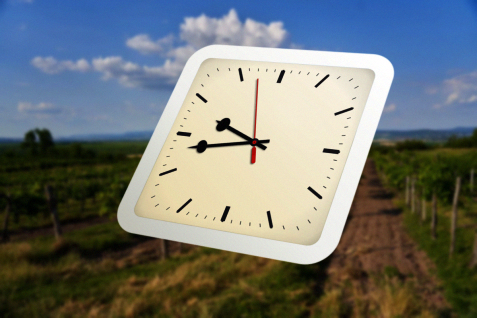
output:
9.42.57
